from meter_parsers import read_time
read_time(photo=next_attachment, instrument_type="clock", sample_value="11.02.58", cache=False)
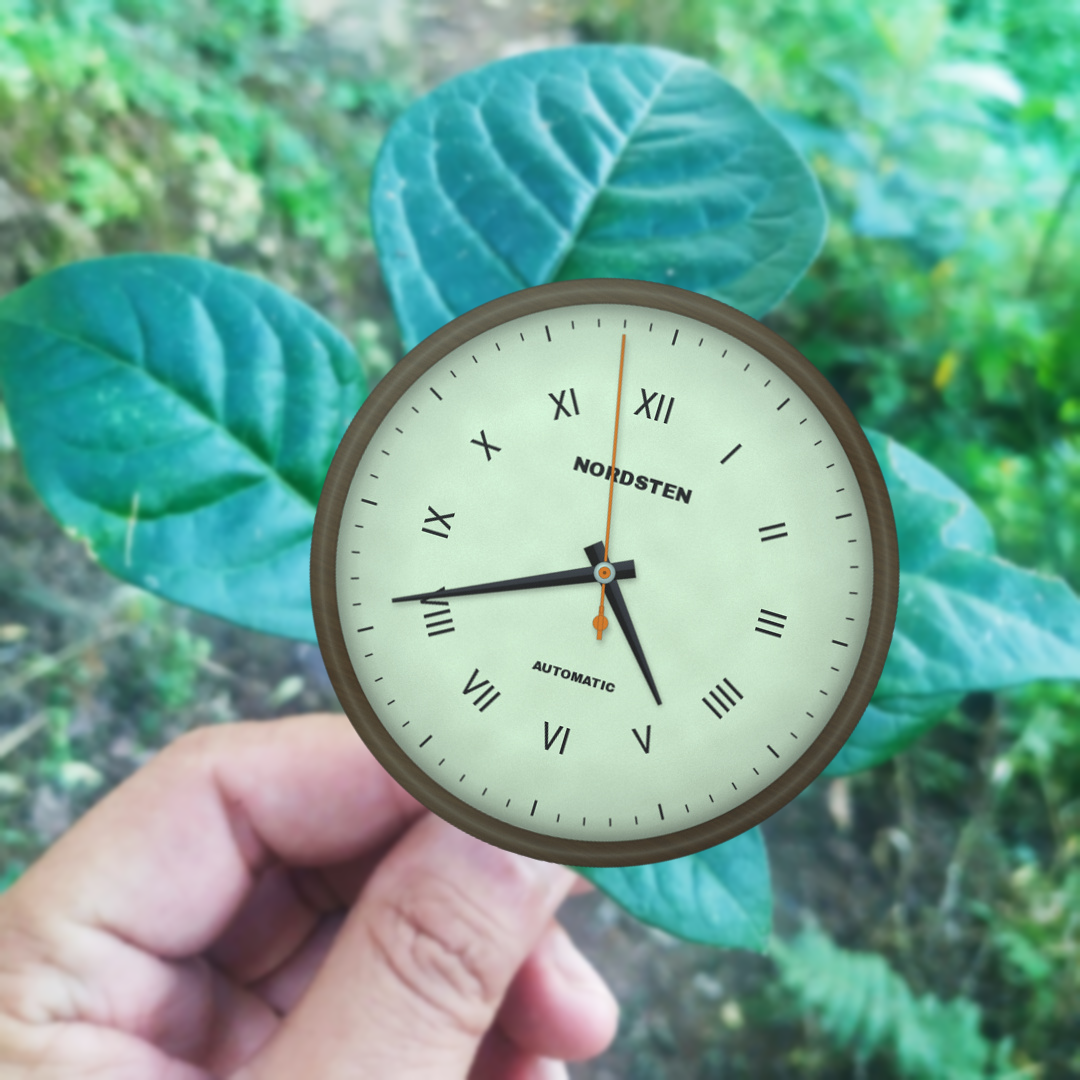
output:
4.40.58
